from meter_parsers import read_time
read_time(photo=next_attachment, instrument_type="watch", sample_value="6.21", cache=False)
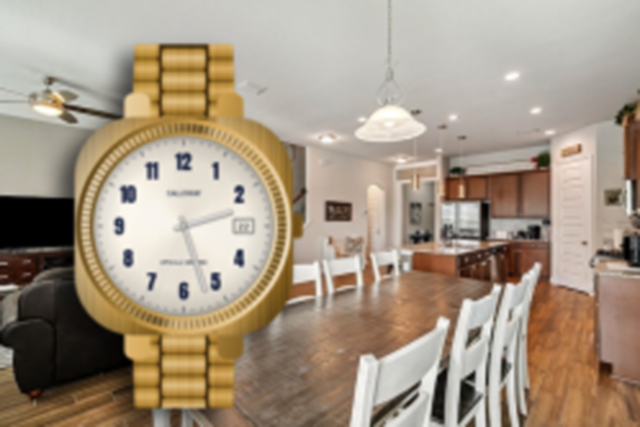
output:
2.27
